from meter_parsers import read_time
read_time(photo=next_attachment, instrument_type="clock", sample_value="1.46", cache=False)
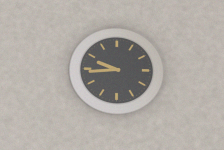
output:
9.44
